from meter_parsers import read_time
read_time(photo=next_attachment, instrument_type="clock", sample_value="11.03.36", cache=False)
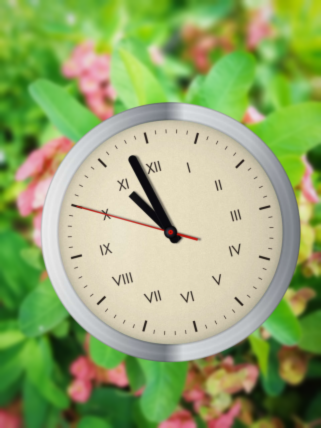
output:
10.57.50
